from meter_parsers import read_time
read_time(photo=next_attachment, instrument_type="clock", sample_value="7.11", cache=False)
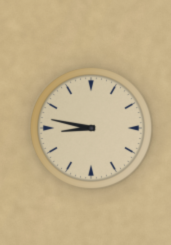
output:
8.47
